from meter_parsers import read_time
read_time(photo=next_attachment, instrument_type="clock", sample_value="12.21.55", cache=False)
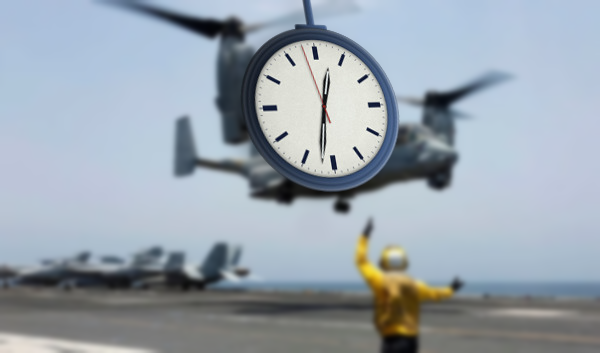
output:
12.31.58
